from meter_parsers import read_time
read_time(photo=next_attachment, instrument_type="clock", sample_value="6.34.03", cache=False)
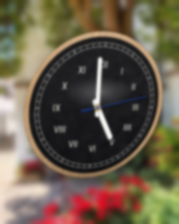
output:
4.59.13
